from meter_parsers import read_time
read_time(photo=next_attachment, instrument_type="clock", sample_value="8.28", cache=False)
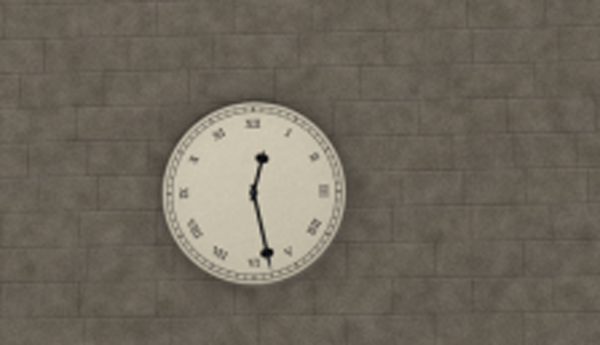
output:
12.28
